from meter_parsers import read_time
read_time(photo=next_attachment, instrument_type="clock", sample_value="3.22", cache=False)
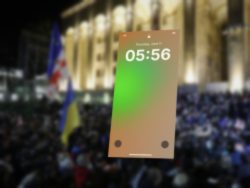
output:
5.56
